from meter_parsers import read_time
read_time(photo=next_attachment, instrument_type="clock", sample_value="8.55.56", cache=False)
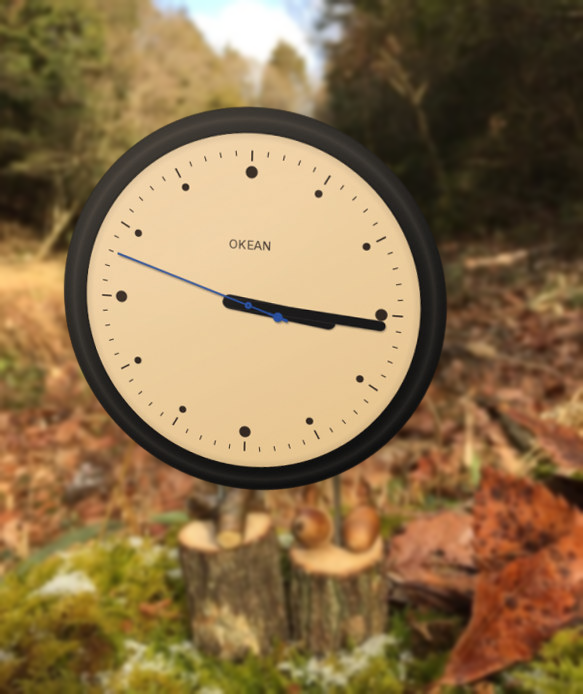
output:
3.15.48
